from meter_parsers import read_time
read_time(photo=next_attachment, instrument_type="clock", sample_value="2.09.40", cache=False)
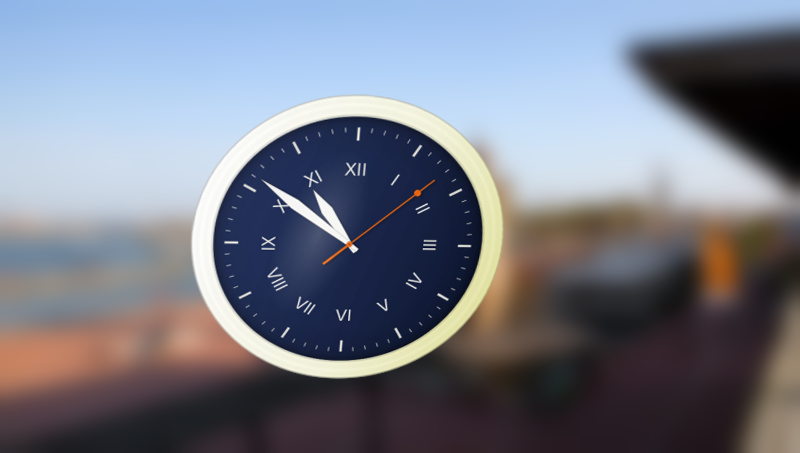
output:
10.51.08
